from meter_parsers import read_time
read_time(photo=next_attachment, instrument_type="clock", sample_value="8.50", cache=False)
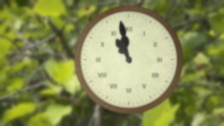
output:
10.58
